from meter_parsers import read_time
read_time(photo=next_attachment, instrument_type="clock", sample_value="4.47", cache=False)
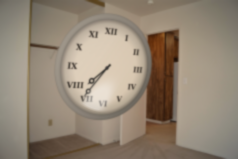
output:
7.36
